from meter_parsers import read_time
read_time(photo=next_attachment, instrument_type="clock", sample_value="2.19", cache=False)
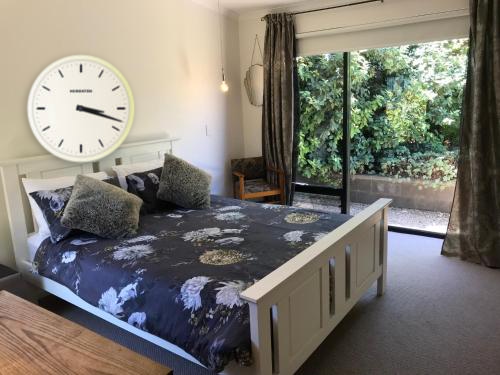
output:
3.18
